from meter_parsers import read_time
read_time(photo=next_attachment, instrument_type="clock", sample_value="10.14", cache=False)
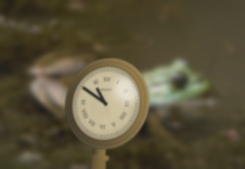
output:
10.50
